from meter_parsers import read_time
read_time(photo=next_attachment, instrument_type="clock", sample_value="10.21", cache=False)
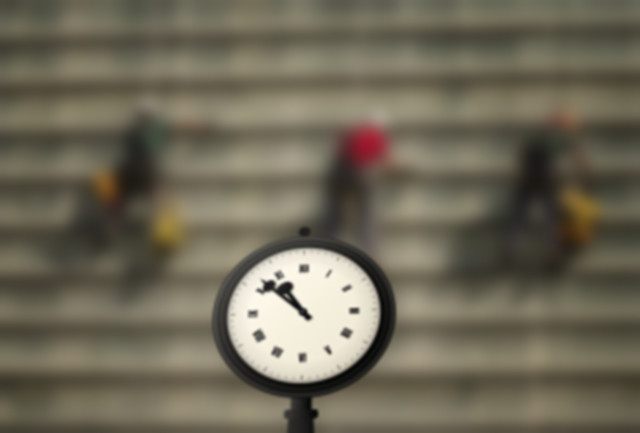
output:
10.52
